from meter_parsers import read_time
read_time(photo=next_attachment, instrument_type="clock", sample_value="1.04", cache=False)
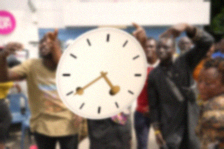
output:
4.39
